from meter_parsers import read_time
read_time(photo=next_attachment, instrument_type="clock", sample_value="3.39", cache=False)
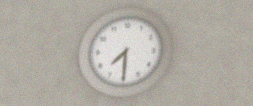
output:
7.30
